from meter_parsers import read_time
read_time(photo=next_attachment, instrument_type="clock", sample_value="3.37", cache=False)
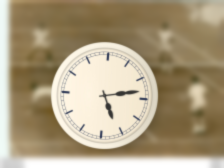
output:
5.13
